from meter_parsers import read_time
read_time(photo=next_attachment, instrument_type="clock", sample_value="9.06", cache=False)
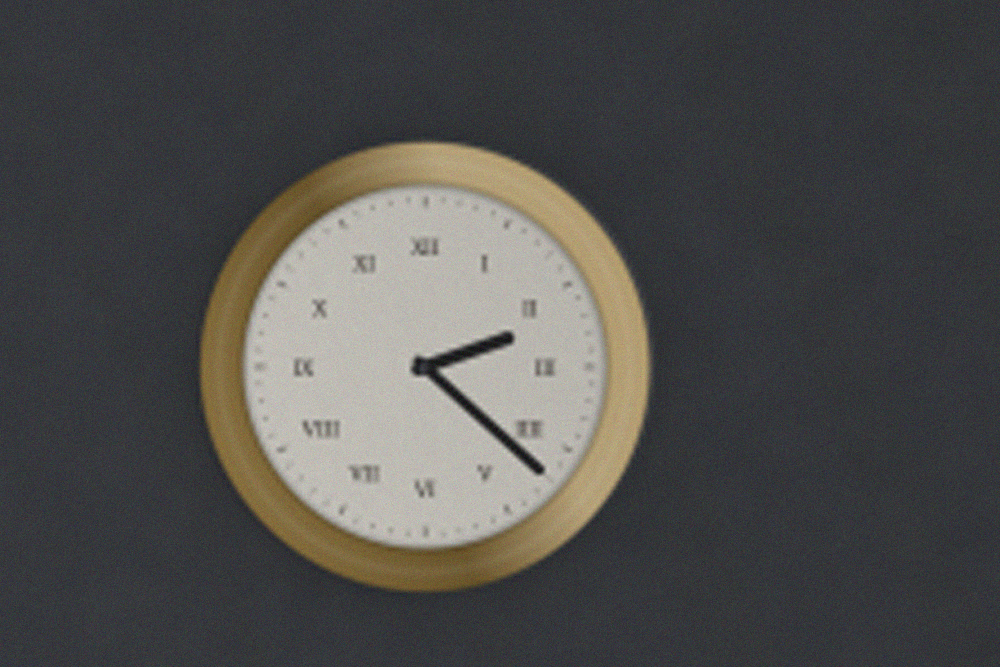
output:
2.22
